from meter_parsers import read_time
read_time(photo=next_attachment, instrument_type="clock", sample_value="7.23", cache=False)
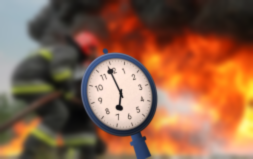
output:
6.59
